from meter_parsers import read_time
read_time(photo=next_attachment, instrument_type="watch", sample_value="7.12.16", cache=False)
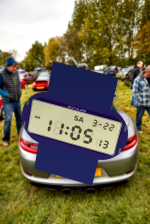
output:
11.05.13
